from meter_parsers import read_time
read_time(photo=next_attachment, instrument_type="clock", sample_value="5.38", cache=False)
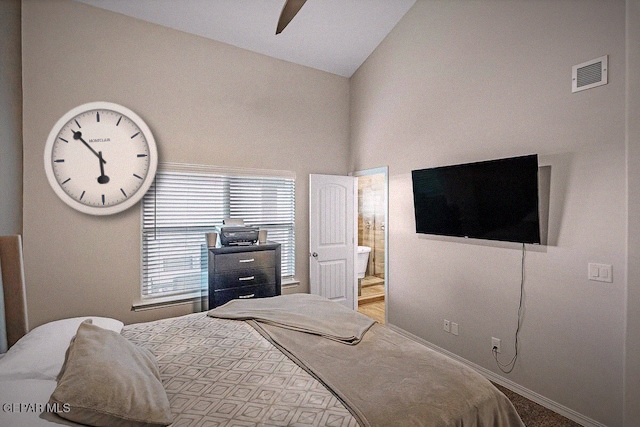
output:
5.53
